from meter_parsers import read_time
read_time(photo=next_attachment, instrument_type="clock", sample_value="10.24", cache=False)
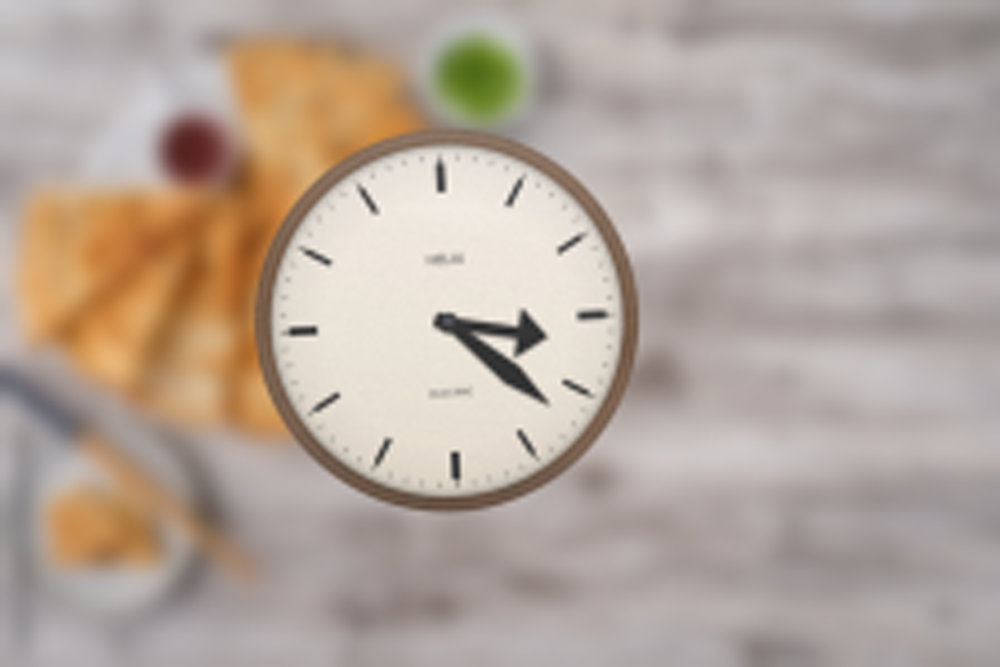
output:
3.22
